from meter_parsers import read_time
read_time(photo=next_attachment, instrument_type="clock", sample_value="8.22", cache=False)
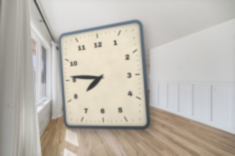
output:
7.46
